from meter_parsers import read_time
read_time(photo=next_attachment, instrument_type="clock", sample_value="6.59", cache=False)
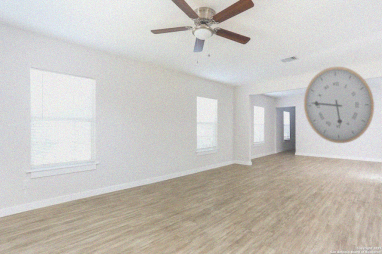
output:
5.46
